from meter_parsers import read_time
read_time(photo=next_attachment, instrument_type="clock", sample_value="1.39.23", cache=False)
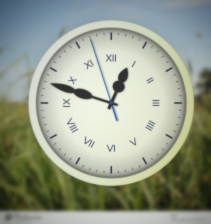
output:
12.47.57
